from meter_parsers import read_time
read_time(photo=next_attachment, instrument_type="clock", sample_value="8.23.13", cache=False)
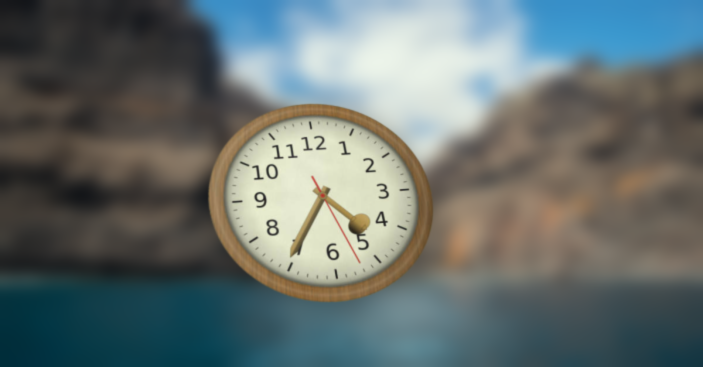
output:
4.35.27
